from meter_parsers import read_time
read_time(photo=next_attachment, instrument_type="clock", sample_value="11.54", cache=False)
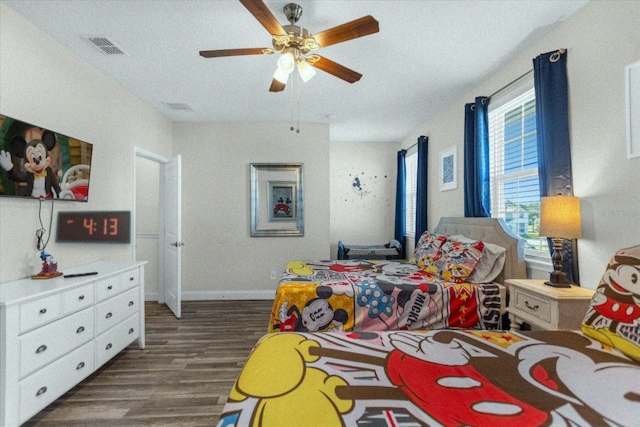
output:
4.13
